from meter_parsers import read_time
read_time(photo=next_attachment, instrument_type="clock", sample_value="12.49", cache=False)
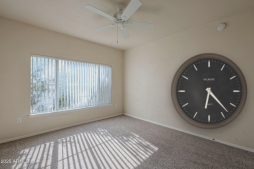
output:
6.23
